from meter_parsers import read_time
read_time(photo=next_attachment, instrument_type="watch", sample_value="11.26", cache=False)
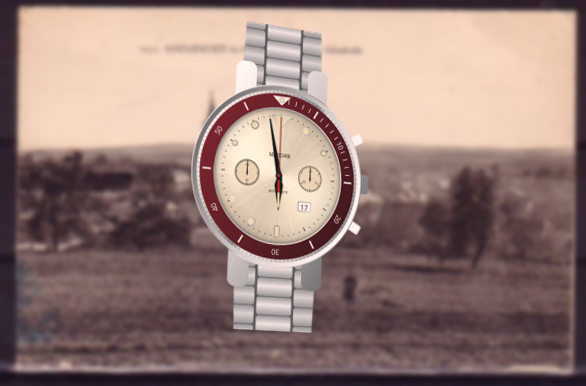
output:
5.58
